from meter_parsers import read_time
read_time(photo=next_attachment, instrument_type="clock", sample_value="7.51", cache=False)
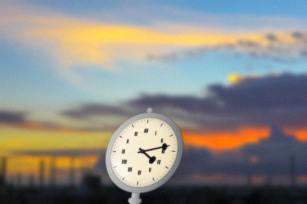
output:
4.13
